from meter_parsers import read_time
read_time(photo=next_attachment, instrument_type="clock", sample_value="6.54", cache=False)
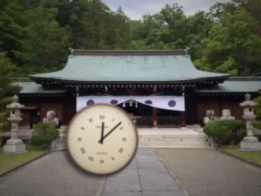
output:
12.08
